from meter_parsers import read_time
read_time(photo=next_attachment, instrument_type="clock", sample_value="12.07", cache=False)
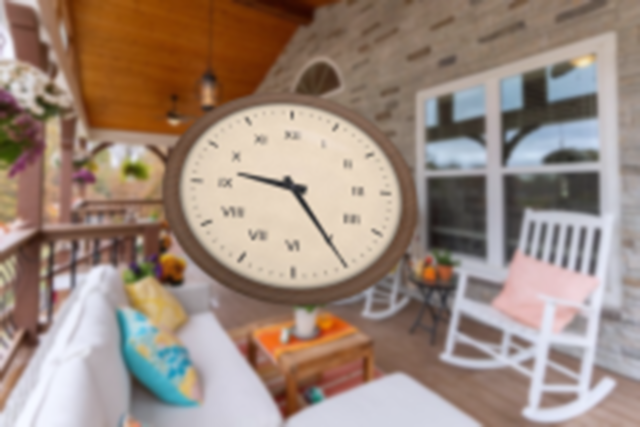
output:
9.25
